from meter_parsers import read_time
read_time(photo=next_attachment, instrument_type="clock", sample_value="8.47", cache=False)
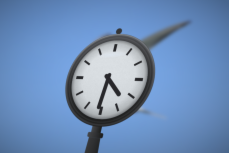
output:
4.31
